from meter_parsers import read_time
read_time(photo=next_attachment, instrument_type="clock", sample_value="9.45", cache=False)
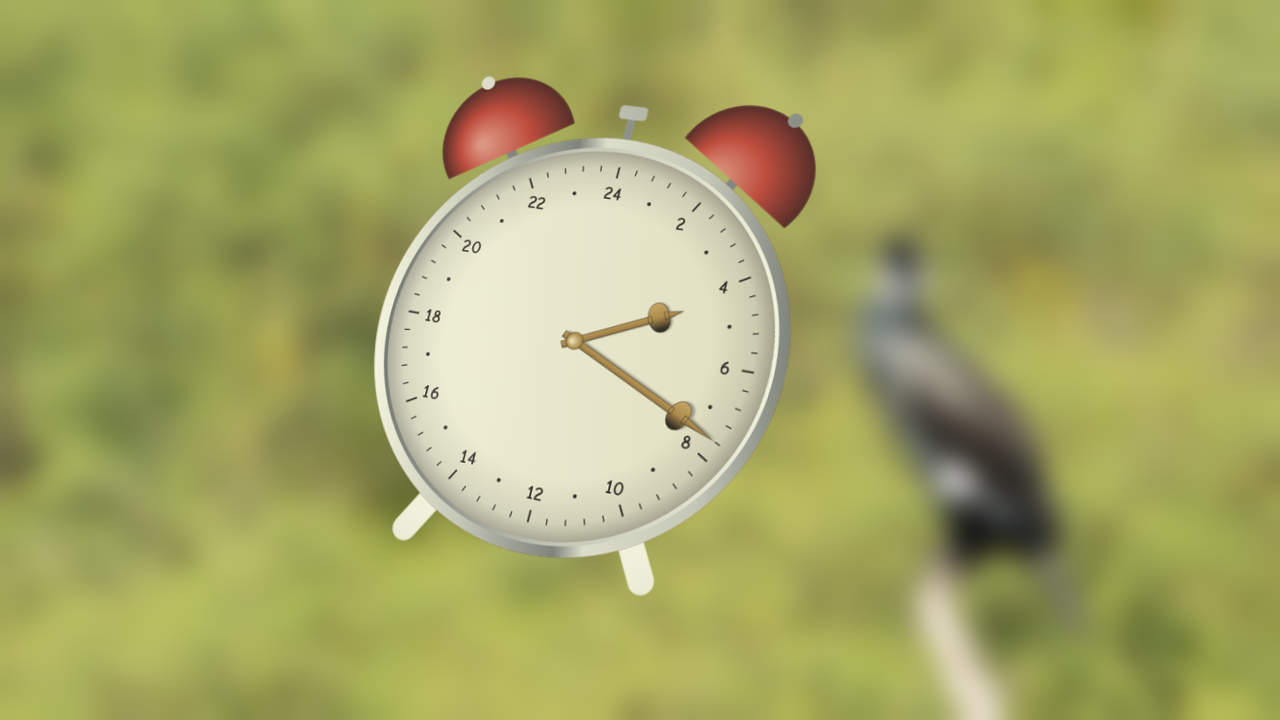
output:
4.19
